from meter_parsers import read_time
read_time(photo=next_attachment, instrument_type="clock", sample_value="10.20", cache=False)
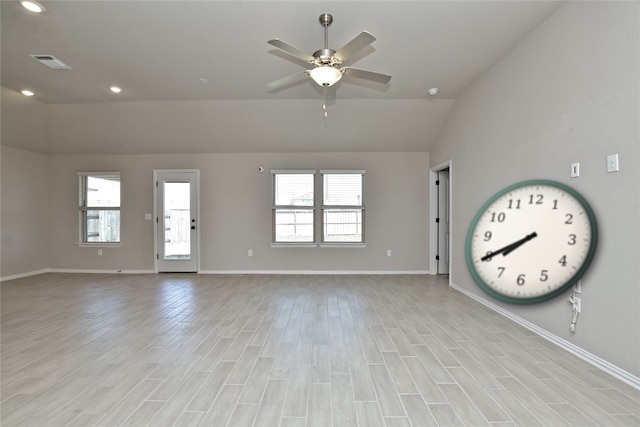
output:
7.40
